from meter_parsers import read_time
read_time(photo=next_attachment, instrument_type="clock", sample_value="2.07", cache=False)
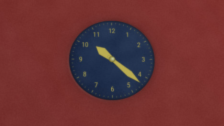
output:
10.22
